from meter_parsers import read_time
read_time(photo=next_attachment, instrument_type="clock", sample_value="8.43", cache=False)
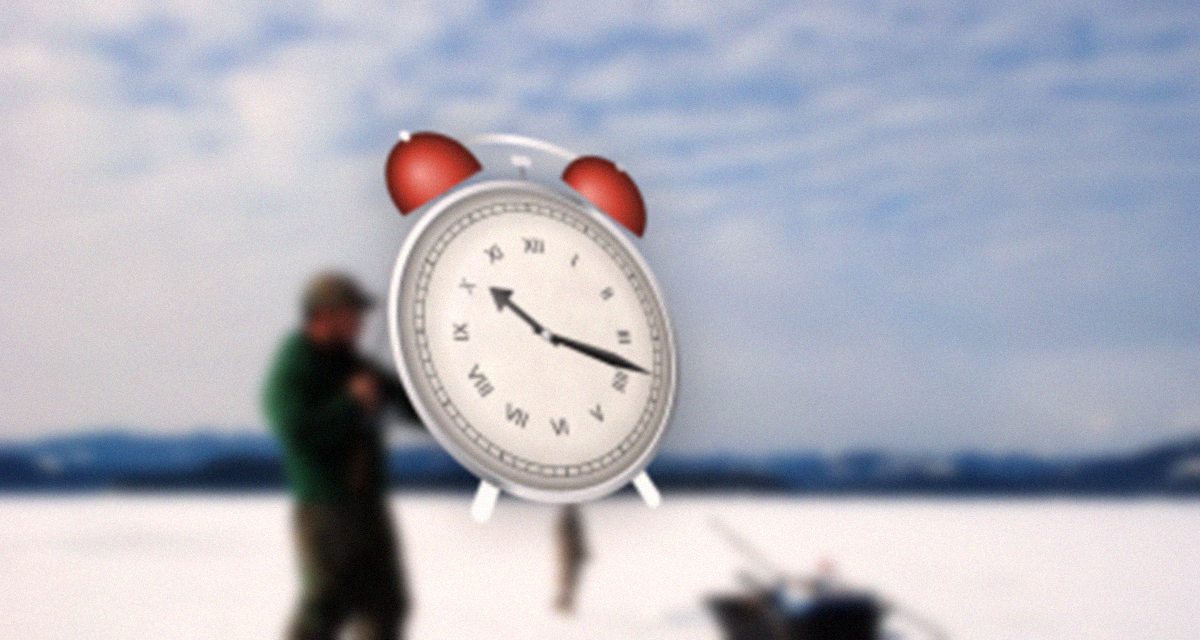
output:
10.18
